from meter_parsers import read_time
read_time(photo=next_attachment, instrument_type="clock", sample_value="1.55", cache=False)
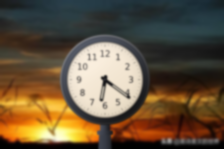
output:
6.21
